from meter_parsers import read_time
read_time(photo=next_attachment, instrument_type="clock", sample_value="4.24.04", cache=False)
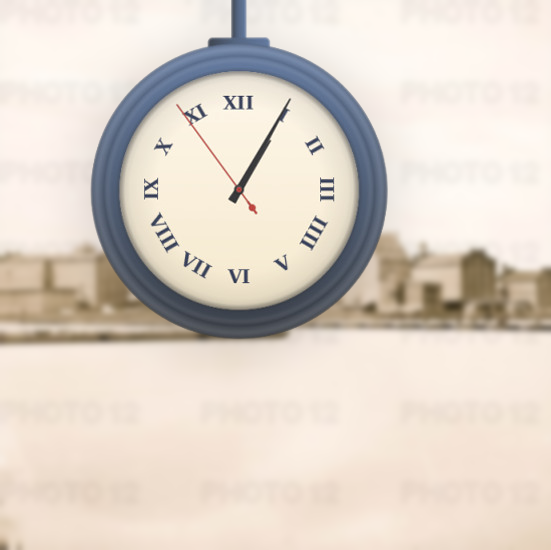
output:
1.04.54
